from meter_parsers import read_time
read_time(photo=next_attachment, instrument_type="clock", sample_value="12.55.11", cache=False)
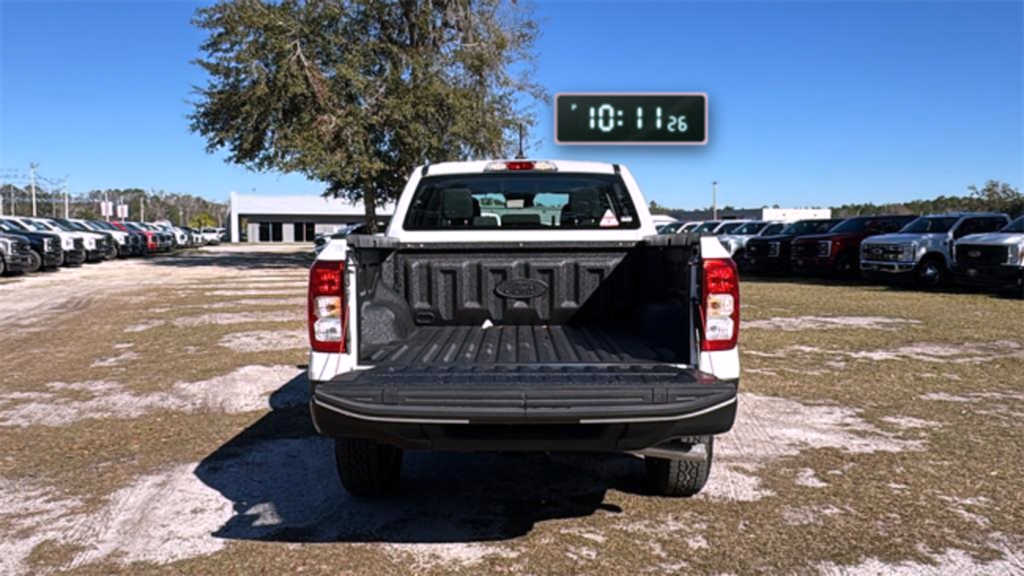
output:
10.11.26
